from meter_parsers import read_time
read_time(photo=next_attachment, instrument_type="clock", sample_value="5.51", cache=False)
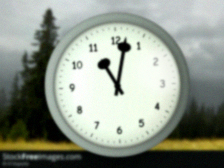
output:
11.02
